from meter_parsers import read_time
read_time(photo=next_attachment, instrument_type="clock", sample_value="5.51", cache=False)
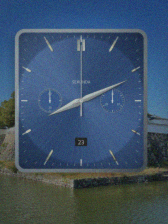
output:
8.11
